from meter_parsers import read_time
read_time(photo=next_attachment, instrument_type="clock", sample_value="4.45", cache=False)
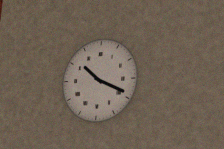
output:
10.19
